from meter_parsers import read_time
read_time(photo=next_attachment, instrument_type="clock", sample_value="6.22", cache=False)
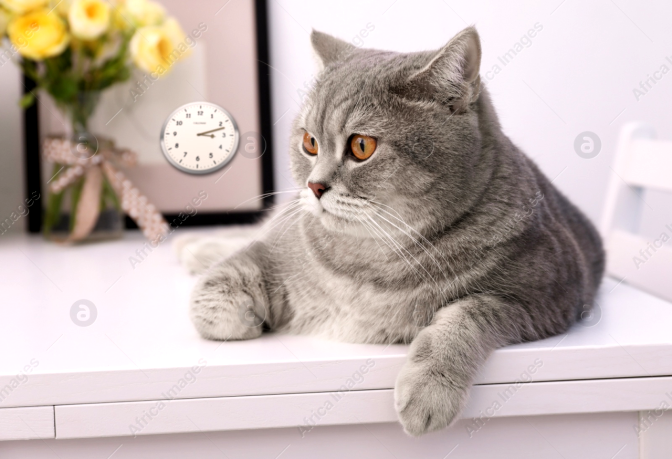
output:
3.12
